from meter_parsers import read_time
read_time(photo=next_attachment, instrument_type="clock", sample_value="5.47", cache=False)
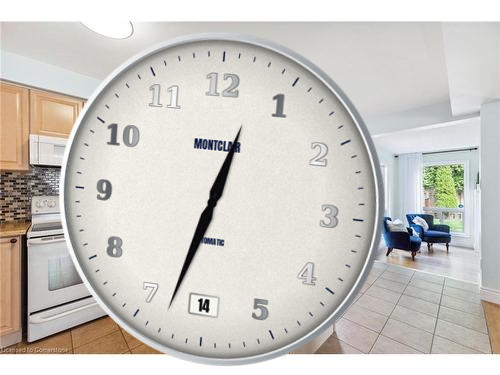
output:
12.33
